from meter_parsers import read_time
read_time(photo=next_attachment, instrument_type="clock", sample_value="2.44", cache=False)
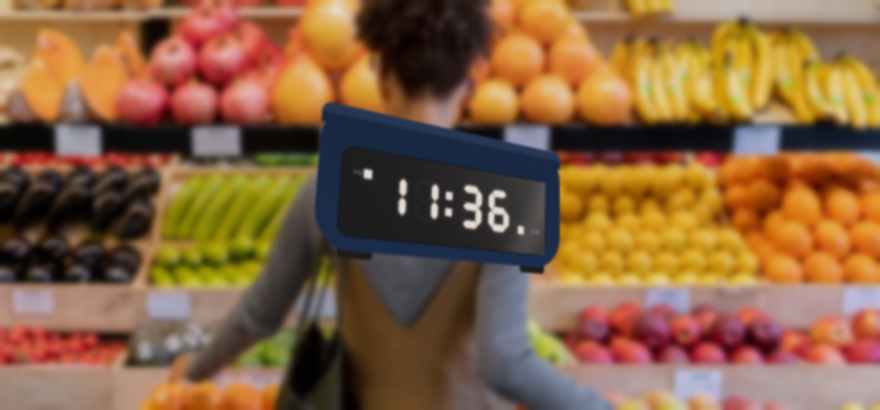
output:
11.36
